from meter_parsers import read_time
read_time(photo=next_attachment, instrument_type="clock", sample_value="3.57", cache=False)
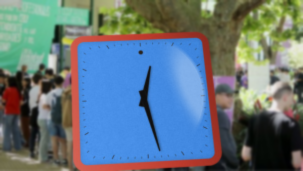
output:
12.28
